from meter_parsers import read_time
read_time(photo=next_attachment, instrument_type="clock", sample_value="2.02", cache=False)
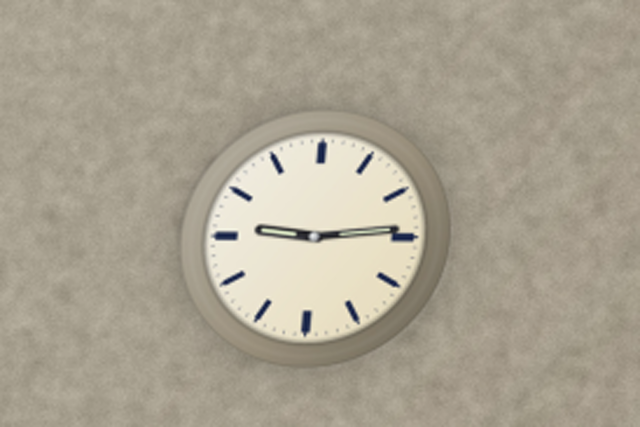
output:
9.14
